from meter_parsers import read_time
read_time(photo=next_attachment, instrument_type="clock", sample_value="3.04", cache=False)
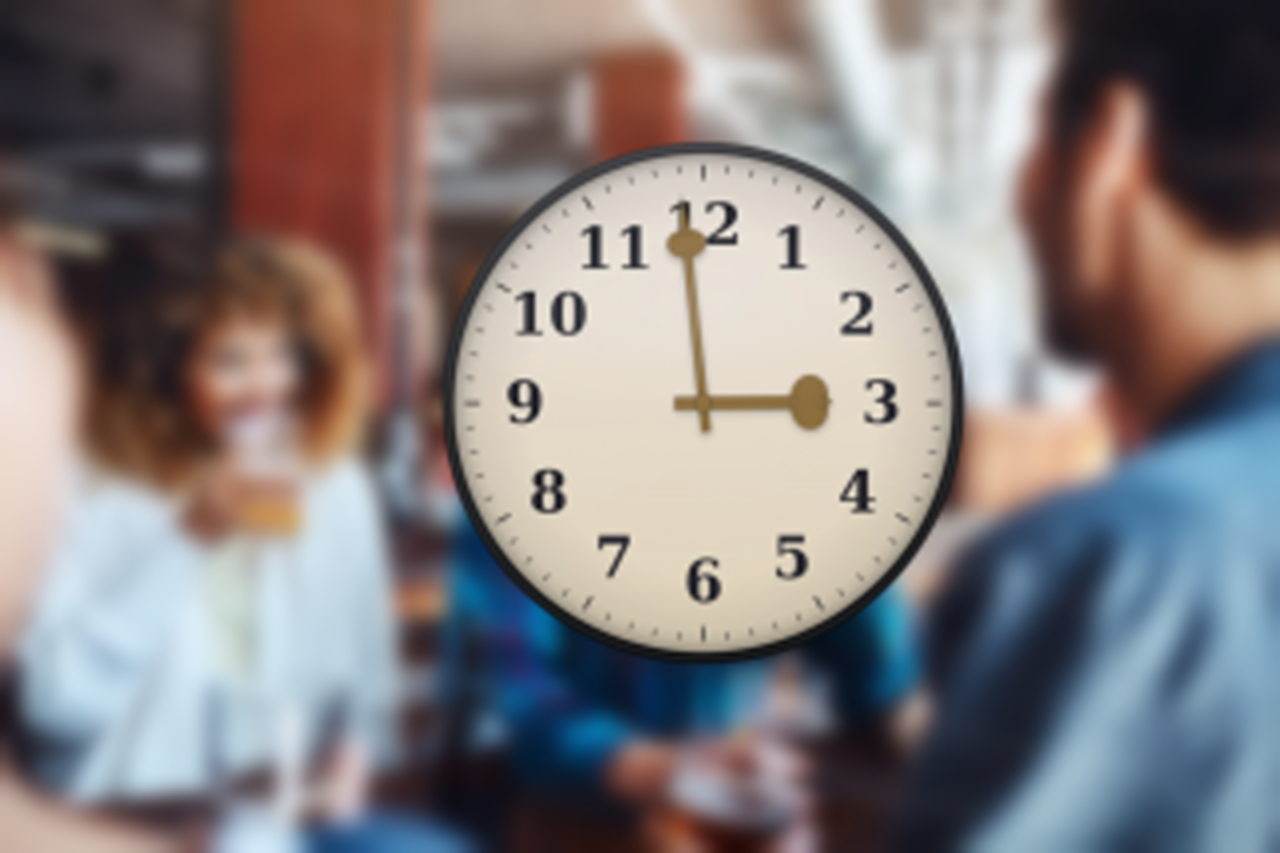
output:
2.59
